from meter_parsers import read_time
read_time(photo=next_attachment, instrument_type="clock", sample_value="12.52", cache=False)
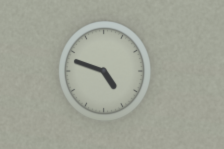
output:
4.48
